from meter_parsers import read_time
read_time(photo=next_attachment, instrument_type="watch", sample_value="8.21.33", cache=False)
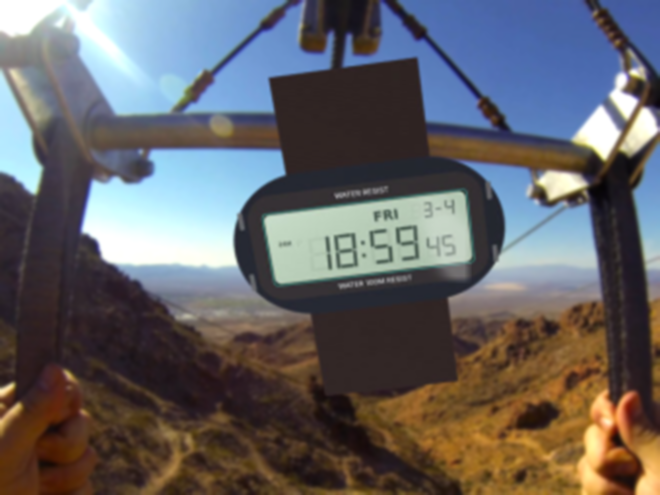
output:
18.59.45
